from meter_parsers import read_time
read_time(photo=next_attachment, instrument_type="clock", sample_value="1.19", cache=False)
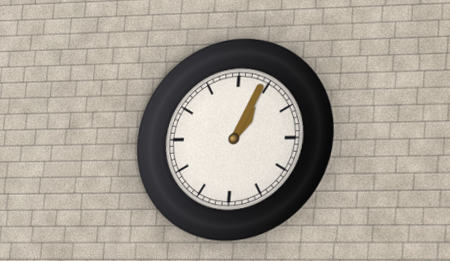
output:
1.04
